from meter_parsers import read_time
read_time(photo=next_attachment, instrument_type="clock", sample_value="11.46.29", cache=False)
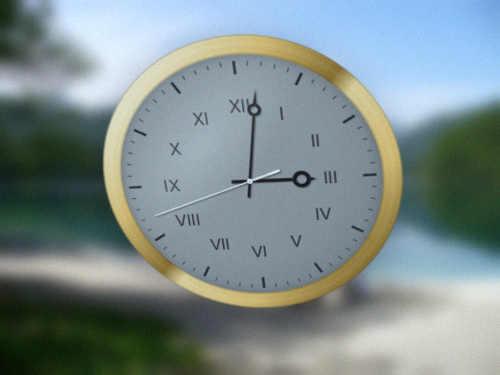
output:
3.01.42
